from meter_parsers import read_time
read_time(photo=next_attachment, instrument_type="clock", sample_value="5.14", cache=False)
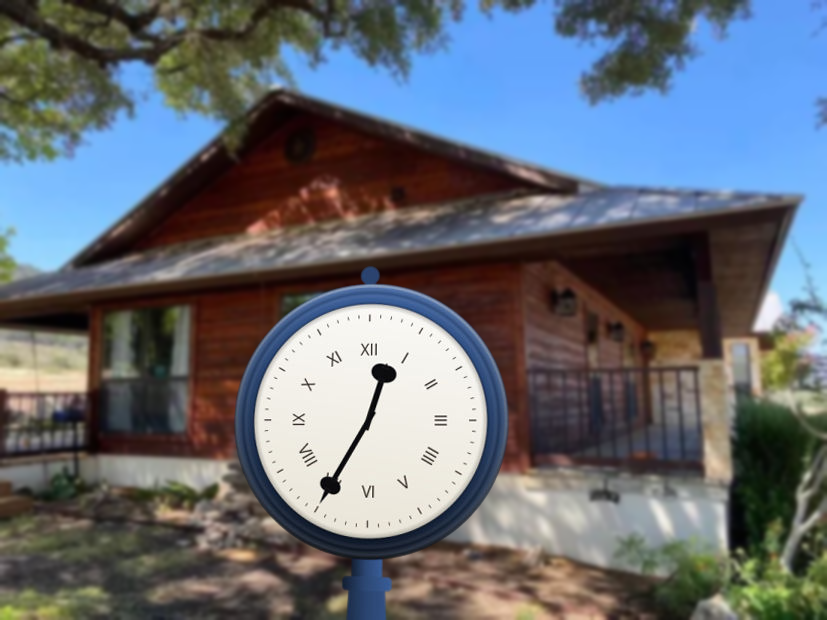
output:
12.35
